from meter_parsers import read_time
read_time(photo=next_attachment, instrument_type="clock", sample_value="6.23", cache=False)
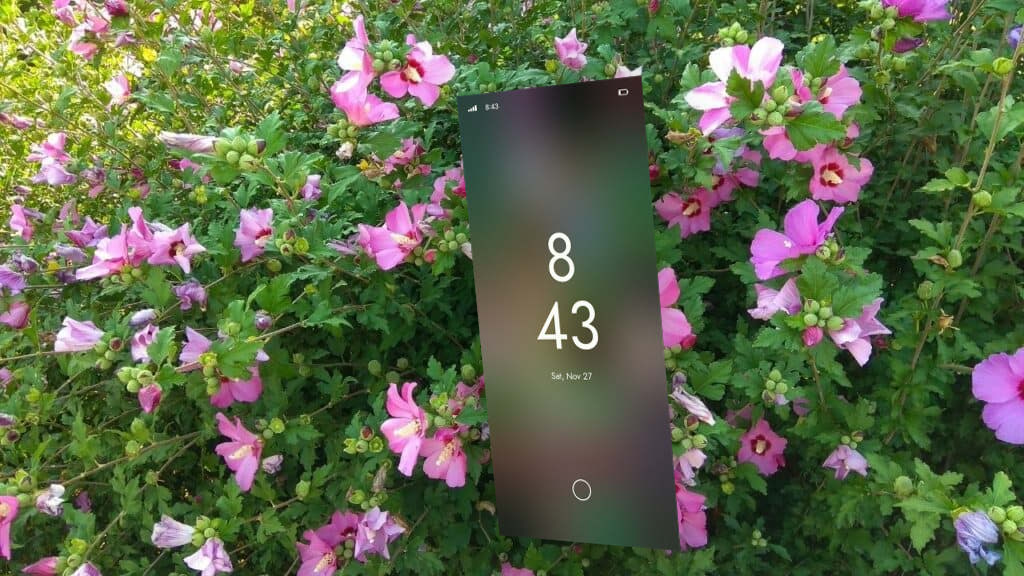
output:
8.43
